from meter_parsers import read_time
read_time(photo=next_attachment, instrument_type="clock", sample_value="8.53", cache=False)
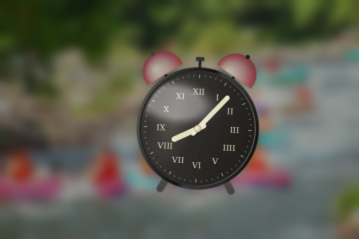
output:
8.07
